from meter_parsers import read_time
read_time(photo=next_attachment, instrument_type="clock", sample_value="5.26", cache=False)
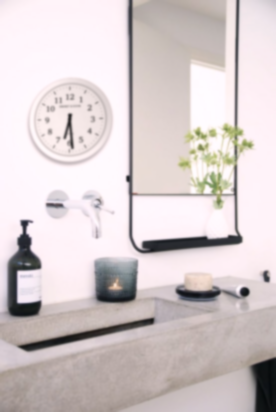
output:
6.29
